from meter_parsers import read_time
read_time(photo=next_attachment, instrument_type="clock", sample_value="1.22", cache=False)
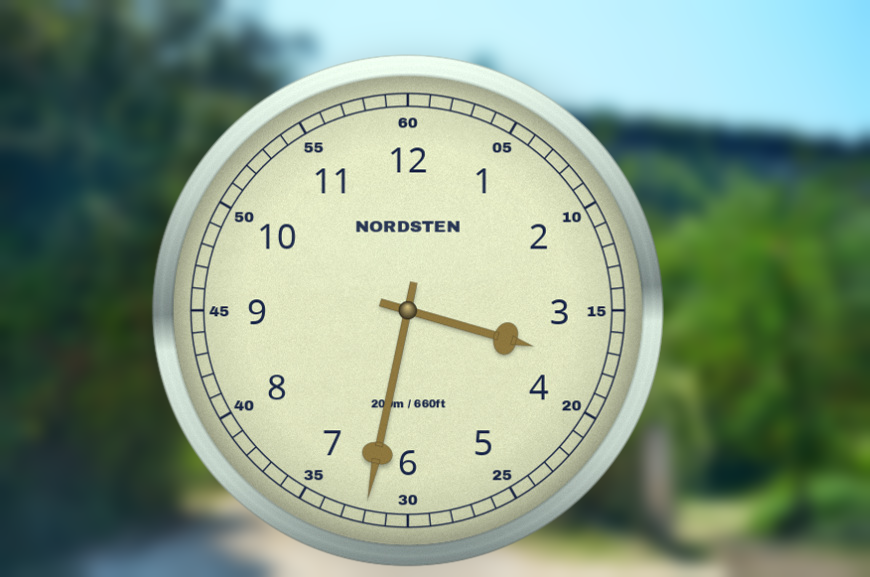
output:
3.32
